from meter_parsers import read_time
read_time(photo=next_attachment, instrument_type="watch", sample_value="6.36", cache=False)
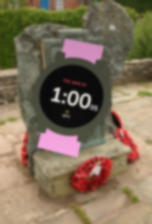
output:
1.00
